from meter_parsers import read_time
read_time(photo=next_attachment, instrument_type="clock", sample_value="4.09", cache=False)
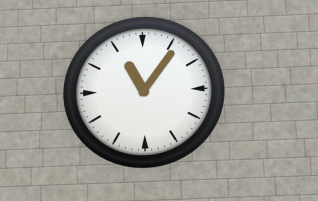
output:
11.06
